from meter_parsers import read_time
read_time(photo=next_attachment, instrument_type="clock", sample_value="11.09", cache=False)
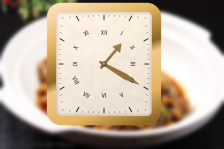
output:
1.20
